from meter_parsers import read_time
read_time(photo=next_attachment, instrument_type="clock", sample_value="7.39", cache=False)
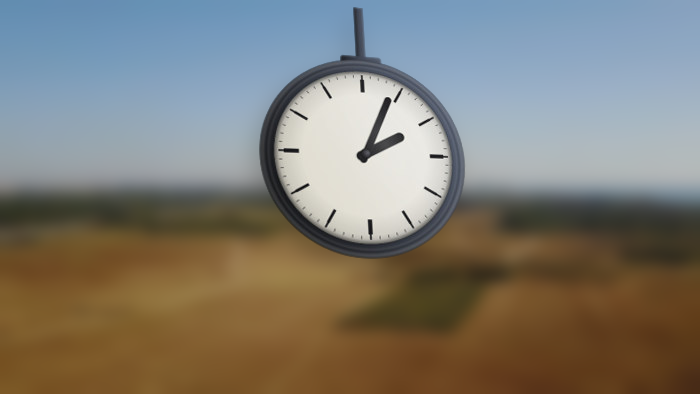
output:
2.04
